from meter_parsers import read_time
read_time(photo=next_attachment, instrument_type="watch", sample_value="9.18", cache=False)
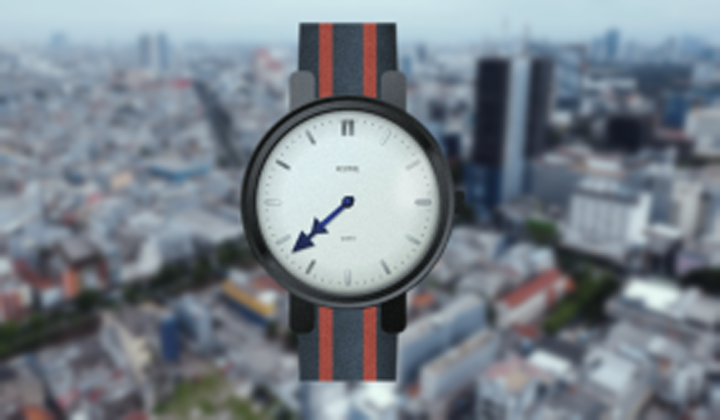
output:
7.38
